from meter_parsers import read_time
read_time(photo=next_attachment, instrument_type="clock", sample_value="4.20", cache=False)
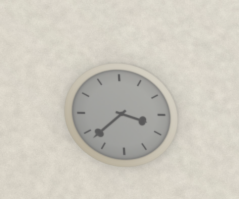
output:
3.38
